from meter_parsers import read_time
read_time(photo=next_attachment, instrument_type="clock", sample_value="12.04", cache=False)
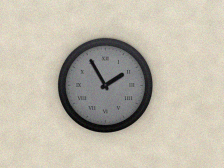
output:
1.55
